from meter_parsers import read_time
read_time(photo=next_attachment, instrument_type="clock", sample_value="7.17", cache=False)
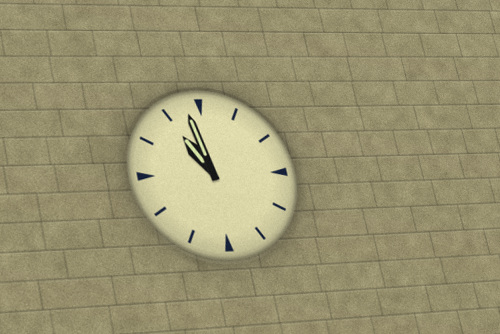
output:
10.58
